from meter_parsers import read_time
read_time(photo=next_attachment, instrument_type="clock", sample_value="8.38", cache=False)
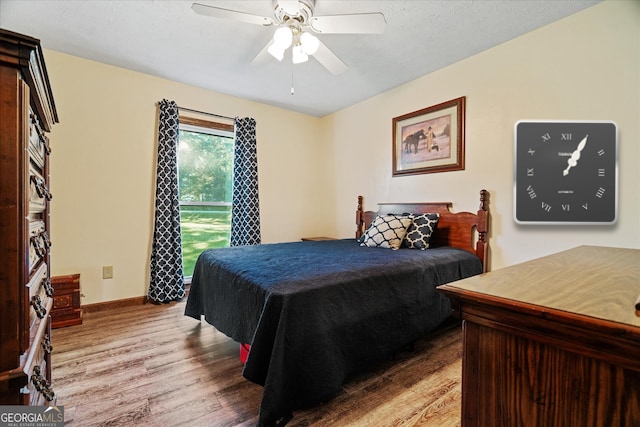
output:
1.05
